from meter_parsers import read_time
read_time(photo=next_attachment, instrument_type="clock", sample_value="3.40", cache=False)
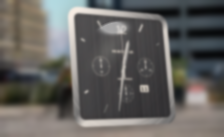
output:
12.32
